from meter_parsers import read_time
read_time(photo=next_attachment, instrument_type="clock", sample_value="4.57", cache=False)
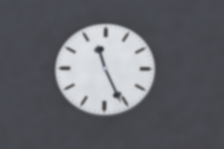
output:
11.26
